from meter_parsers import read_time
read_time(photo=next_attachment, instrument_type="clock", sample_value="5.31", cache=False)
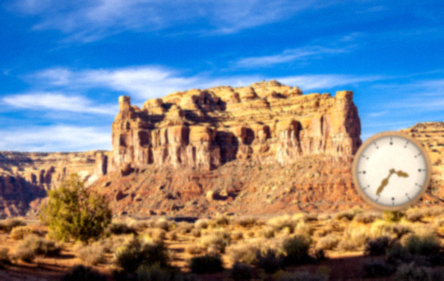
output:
3.36
